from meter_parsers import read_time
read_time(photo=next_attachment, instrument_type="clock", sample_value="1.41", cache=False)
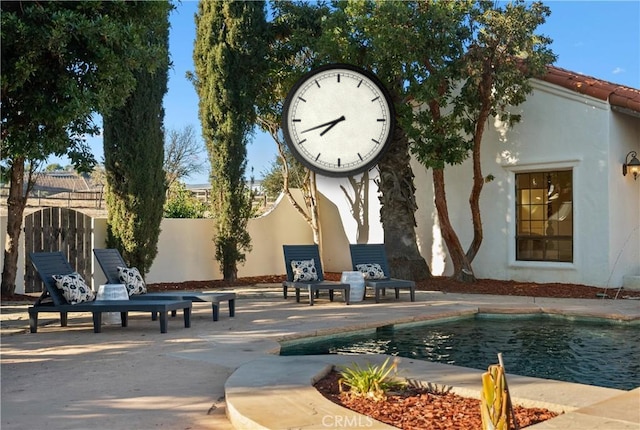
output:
7.42
